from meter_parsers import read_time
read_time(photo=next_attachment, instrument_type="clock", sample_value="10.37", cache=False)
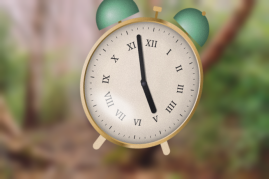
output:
4.57
